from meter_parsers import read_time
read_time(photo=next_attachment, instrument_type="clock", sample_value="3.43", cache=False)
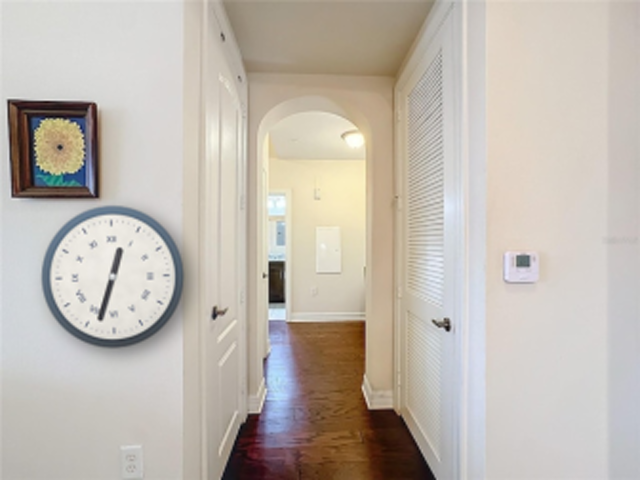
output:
12.33
